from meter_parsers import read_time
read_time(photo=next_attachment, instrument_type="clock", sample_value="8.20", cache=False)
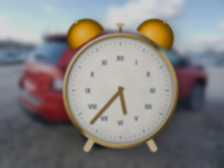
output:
5.37
